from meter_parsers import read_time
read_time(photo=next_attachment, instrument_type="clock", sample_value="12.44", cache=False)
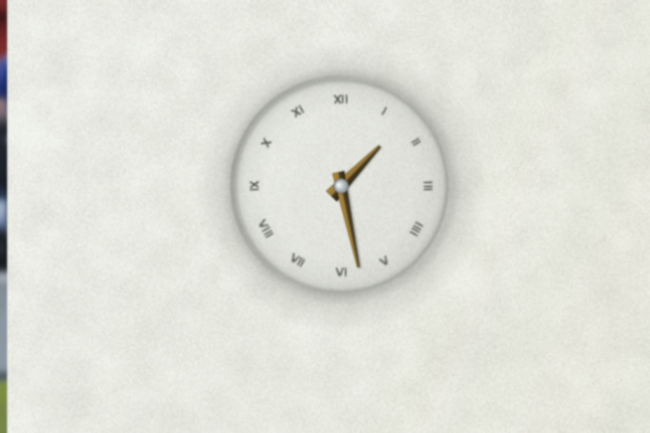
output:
1.28
